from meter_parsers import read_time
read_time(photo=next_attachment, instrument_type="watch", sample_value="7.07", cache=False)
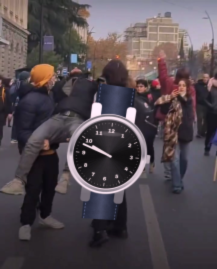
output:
9.48
